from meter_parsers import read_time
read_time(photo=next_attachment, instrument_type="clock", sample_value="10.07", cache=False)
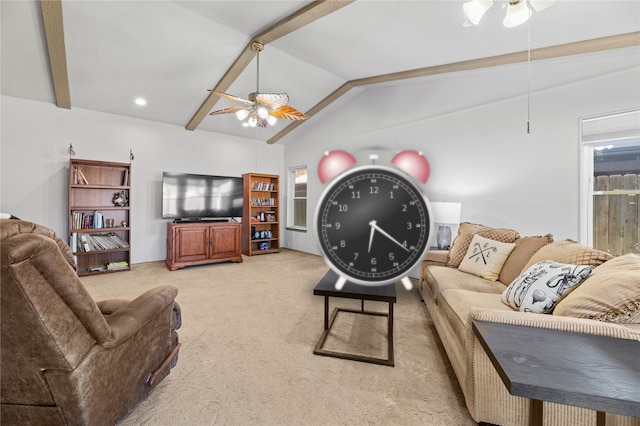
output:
6.21
